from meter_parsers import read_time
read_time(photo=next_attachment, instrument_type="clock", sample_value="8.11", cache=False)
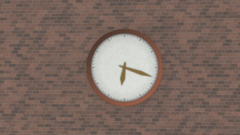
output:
6.18
